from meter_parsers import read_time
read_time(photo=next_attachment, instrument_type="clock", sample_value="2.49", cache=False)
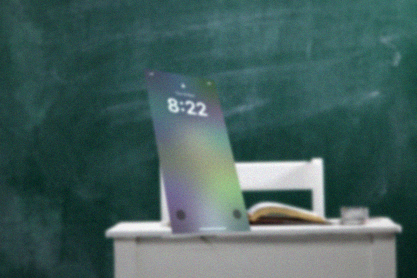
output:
8.22
